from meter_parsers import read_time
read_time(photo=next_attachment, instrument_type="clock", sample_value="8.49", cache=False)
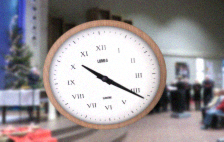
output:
10.21
